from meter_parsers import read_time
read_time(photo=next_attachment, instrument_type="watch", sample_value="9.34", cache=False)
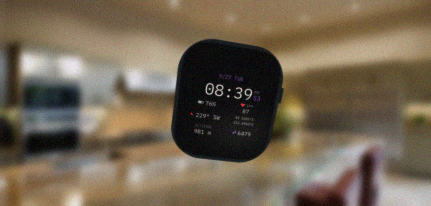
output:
8.39
